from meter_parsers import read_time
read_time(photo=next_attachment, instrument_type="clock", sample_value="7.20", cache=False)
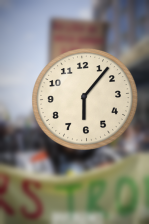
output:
6.07
